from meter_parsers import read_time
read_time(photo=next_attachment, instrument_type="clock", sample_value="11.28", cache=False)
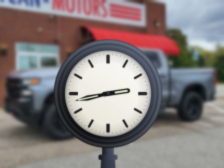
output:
2.43
